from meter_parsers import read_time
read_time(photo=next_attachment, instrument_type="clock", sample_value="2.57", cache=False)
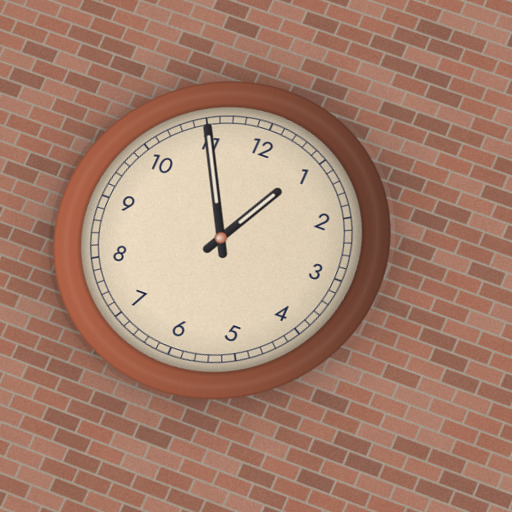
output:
12.55
